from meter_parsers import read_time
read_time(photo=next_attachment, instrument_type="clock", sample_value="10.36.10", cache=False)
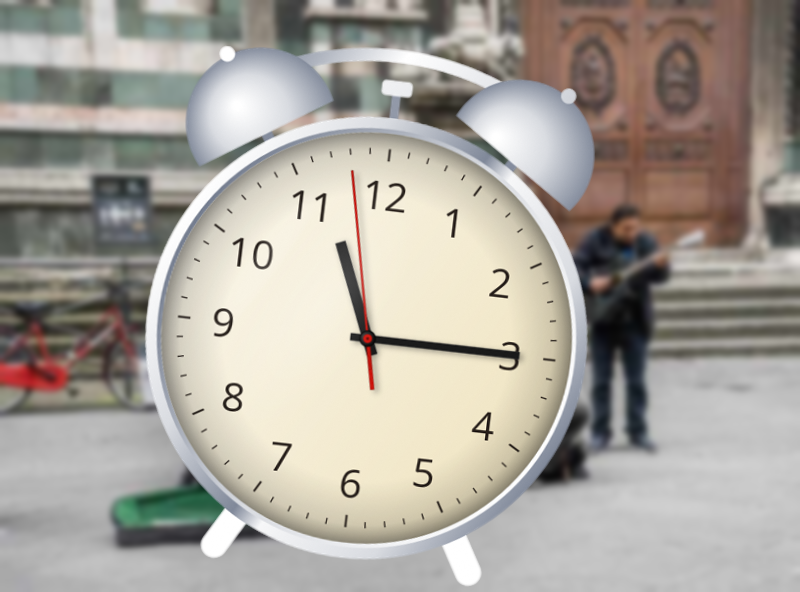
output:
11.14.58
